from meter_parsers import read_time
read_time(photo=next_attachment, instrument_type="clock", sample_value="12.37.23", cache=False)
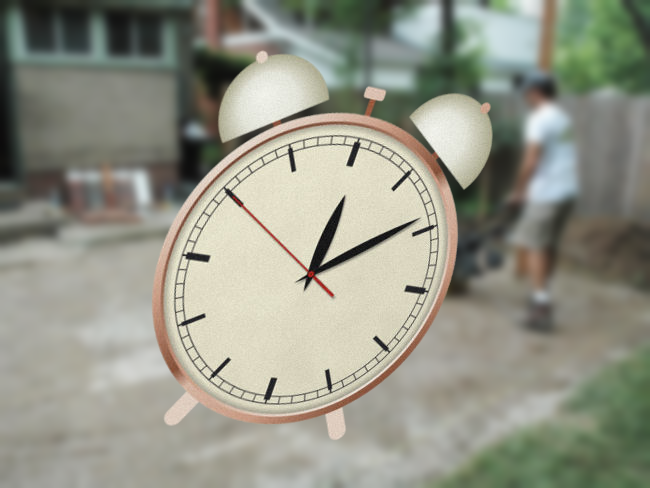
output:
12.08.50
